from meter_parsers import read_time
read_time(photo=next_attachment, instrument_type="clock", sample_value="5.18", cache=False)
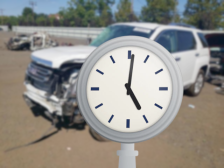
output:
5.01
